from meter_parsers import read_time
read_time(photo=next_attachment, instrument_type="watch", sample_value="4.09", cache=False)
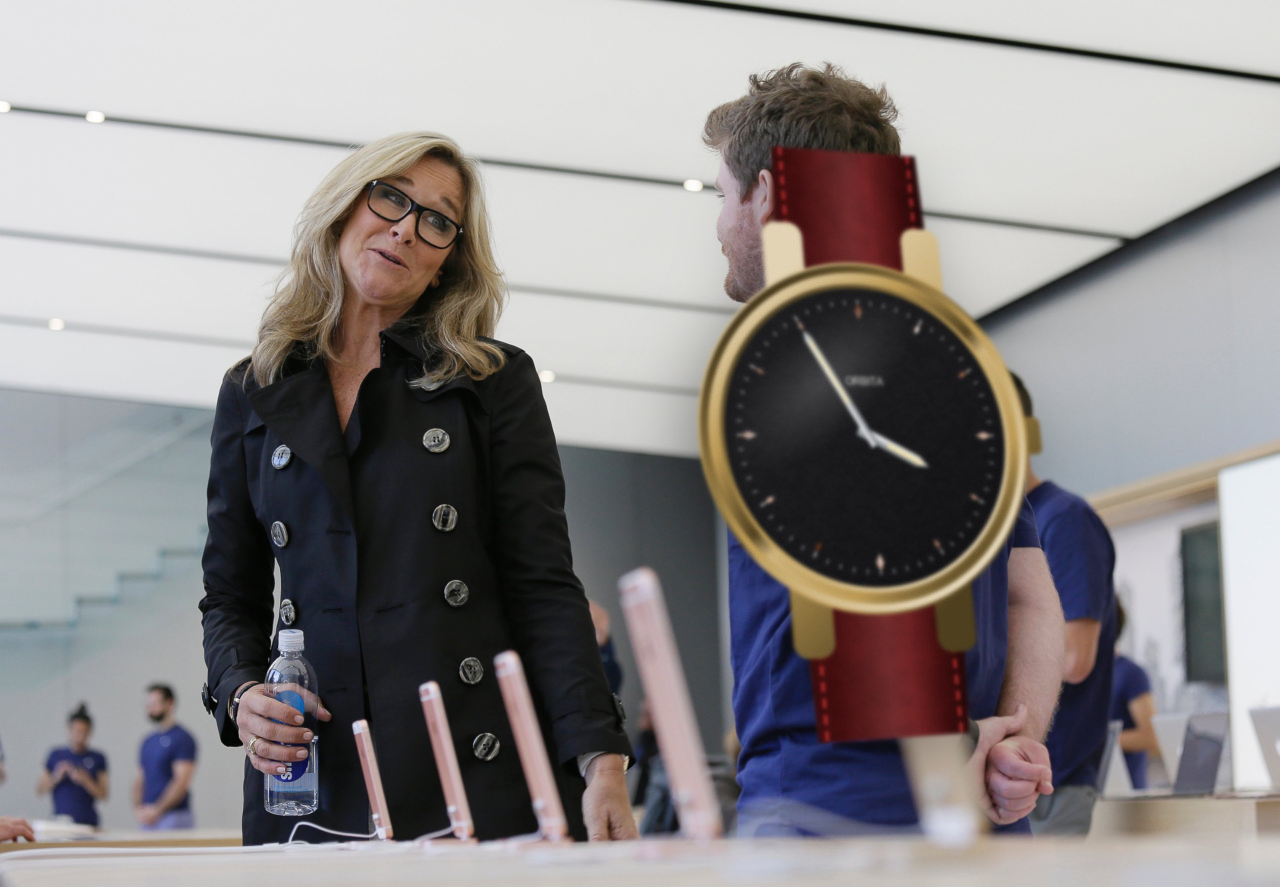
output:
3.55
